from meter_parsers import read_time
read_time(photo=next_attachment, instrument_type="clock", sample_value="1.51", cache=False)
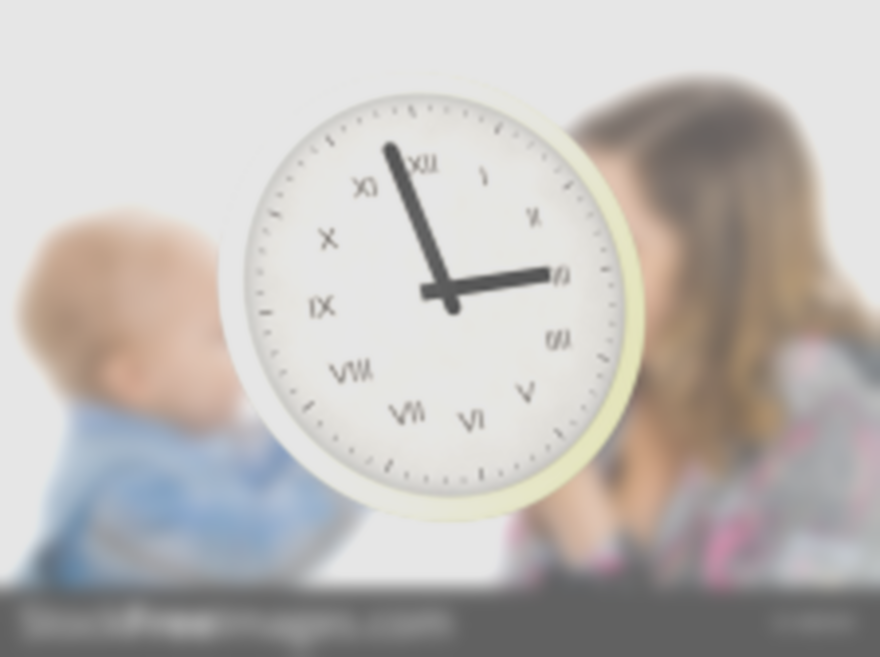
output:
2.58
